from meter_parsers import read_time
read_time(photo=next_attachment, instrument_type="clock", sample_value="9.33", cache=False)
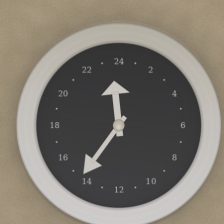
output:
23.36
